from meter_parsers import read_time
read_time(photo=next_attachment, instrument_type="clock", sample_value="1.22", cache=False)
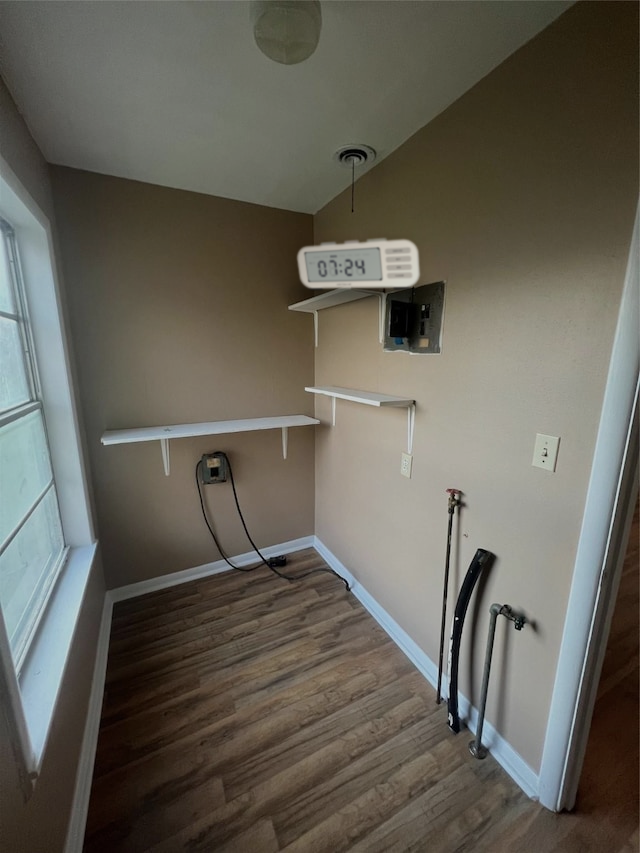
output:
7.24
